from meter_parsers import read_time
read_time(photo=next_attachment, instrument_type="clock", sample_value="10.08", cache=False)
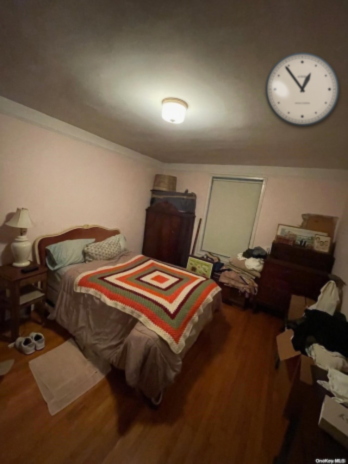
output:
12.54
